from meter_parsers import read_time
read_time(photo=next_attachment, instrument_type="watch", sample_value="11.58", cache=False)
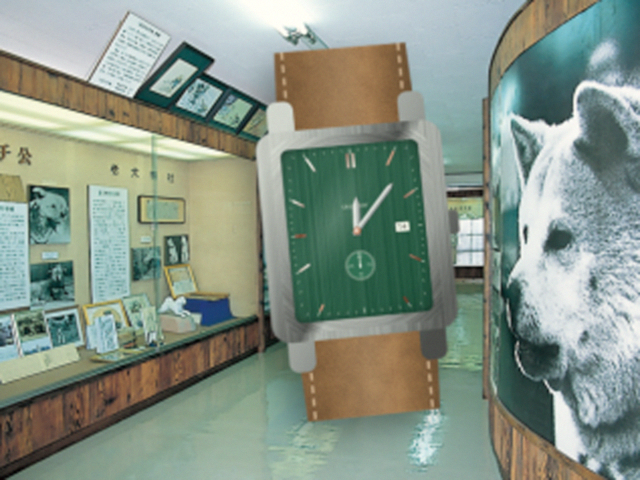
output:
12.07
